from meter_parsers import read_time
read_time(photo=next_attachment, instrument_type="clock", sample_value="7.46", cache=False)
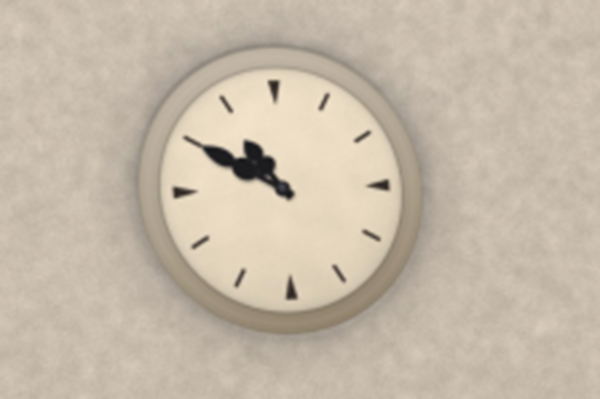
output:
10.50
